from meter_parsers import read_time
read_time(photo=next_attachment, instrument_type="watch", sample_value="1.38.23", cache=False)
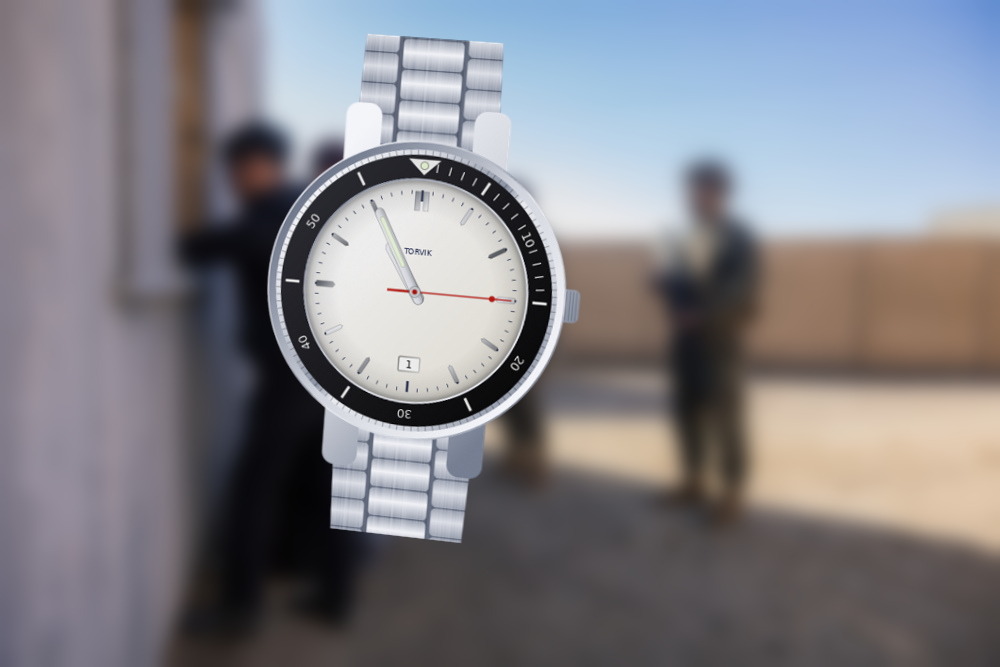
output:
10.55.15
